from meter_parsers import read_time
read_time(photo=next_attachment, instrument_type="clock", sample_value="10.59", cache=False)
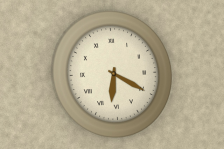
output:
6.20
